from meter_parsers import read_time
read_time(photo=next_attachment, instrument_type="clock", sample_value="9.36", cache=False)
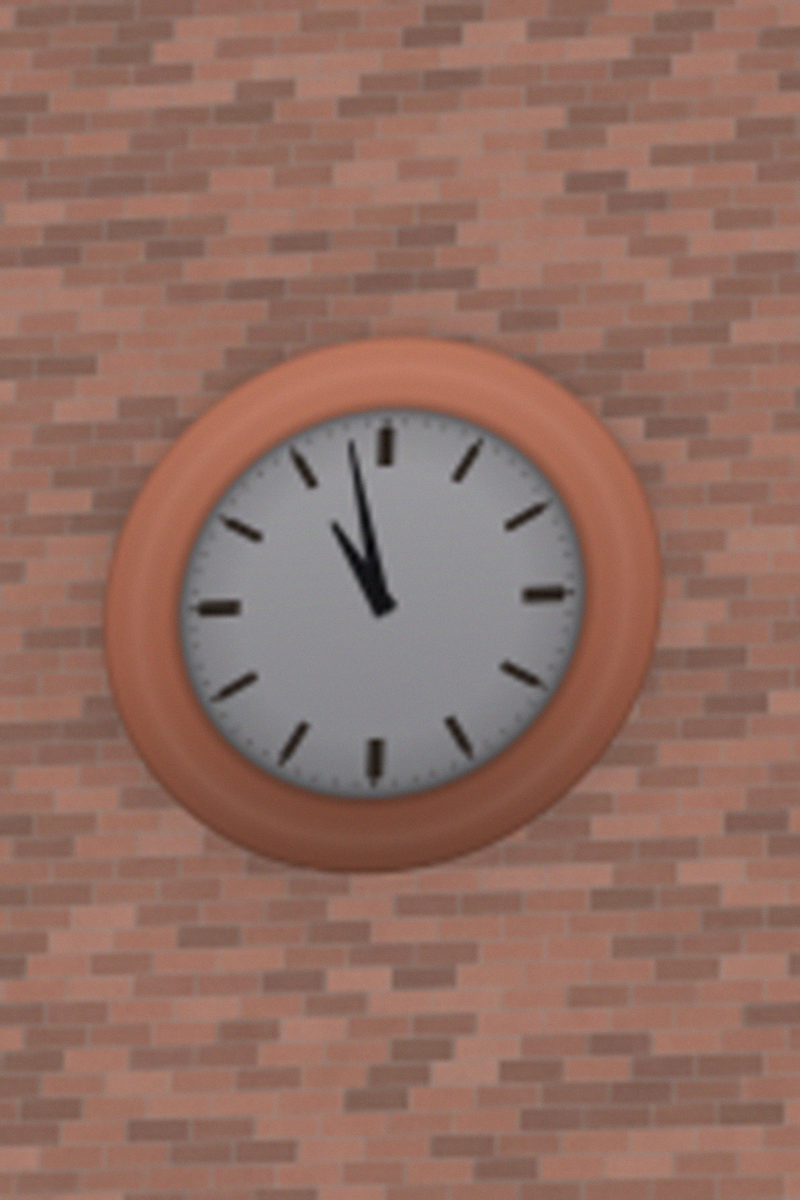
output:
10.58
